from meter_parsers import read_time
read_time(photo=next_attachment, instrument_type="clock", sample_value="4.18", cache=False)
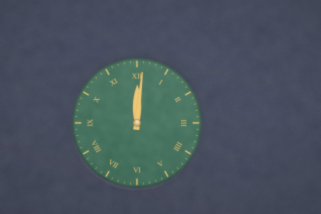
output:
12.01
